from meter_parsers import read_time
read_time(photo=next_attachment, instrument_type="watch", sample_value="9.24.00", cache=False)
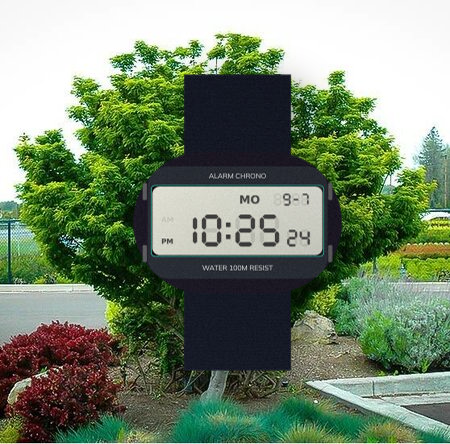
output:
10.25.24
